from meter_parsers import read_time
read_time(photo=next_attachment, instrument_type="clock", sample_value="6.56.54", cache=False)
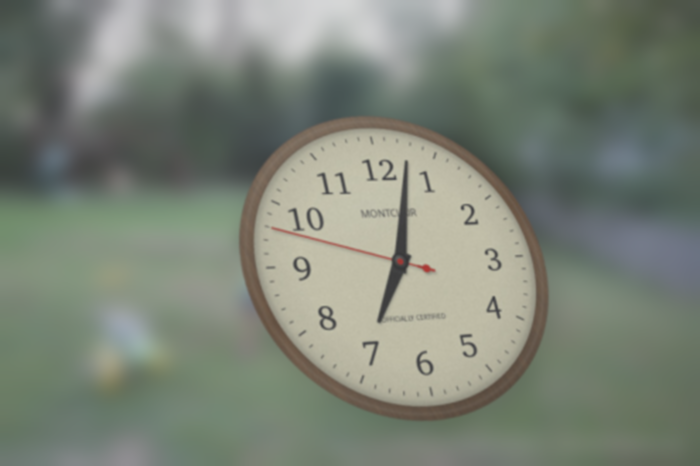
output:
7.02.48
